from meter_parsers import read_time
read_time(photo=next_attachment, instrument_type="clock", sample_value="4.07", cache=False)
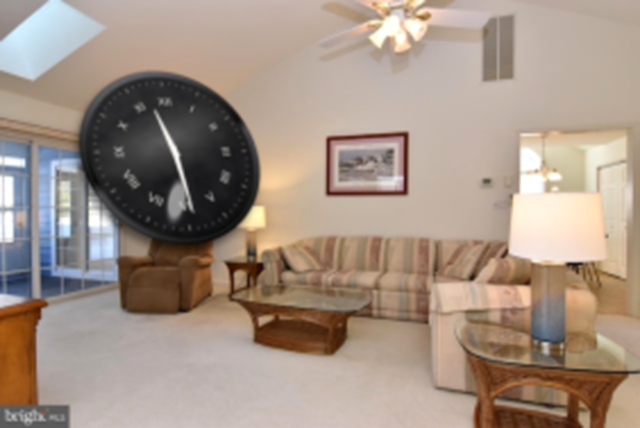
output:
11.29
